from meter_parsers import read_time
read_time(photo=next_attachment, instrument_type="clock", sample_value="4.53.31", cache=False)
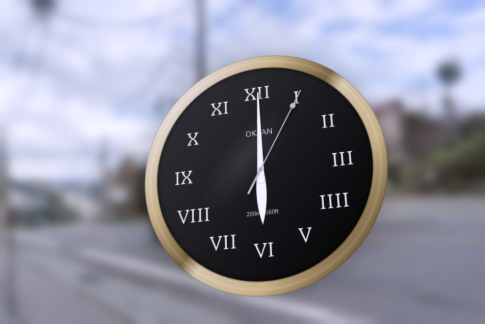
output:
6.00.05
